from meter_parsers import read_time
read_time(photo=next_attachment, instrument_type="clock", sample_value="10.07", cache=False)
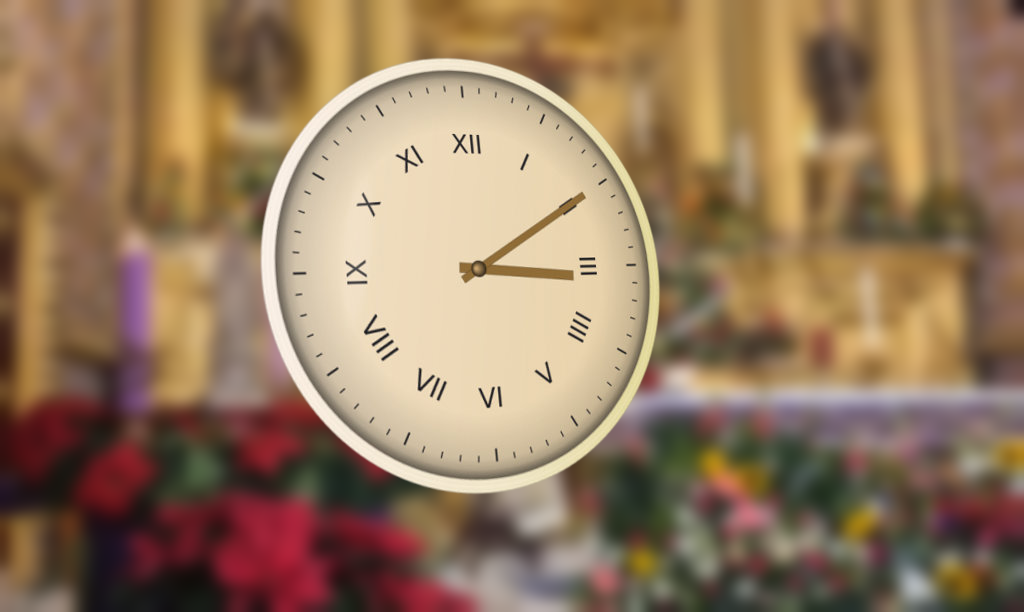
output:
3.10
